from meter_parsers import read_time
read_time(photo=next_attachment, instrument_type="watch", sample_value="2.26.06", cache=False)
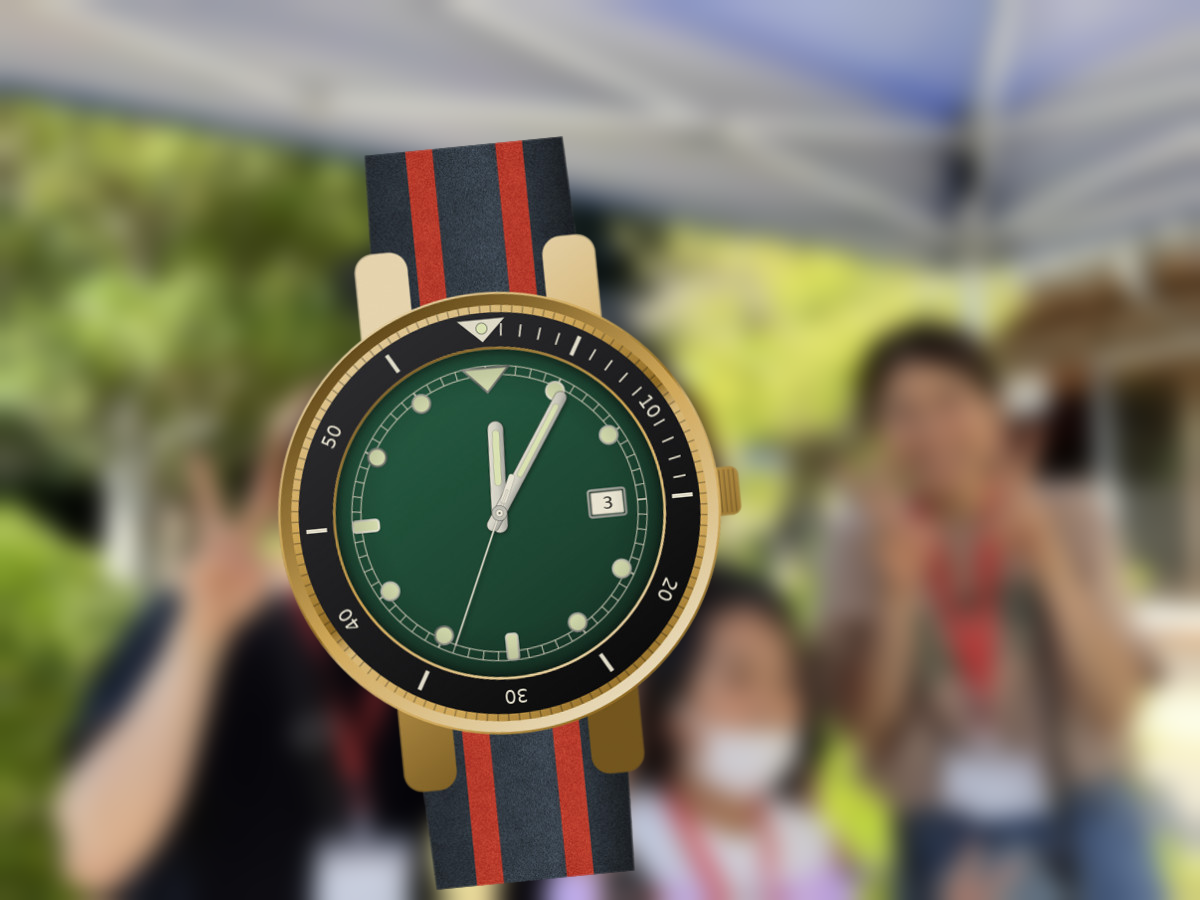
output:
12.05.34
